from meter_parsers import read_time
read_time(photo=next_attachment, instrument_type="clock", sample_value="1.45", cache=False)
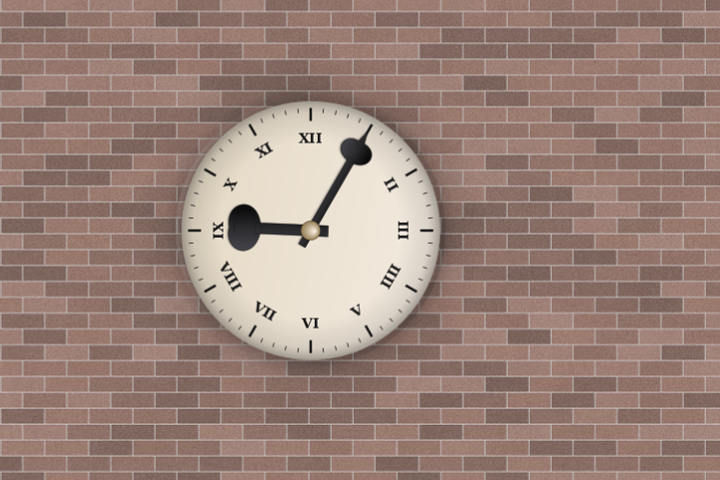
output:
9.05
